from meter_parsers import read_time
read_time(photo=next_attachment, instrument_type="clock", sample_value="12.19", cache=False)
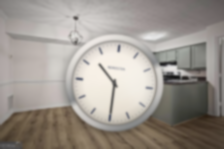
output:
10.30
